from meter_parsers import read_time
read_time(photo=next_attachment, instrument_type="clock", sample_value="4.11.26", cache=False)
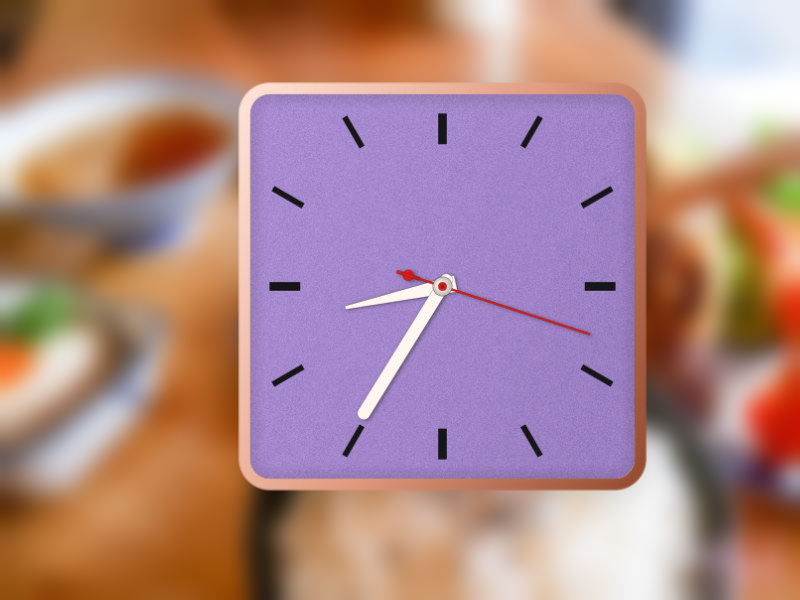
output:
8.35.18
